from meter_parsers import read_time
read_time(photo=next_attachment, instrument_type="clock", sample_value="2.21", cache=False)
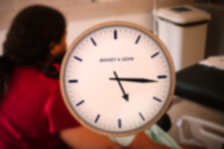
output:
5.16
